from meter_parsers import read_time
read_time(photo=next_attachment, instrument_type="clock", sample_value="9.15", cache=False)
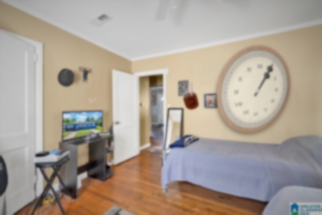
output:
1.05
